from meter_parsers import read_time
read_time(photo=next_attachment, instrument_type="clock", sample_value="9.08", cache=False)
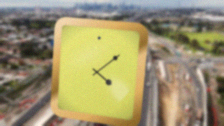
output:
4.08
